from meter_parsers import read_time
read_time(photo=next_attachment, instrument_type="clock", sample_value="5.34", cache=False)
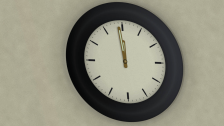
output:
11.59
